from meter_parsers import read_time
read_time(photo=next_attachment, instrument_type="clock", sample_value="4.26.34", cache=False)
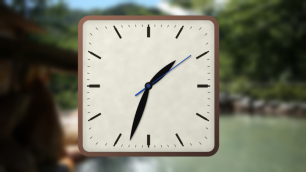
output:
1.33.09
